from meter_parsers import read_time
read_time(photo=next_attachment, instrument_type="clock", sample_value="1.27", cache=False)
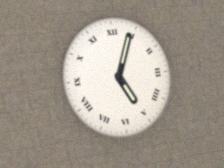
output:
5.04
